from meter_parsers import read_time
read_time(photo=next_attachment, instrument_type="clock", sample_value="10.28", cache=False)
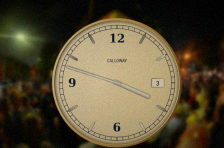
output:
3.48
